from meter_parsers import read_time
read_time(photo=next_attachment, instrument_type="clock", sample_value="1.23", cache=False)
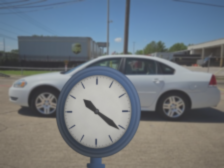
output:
10.21
